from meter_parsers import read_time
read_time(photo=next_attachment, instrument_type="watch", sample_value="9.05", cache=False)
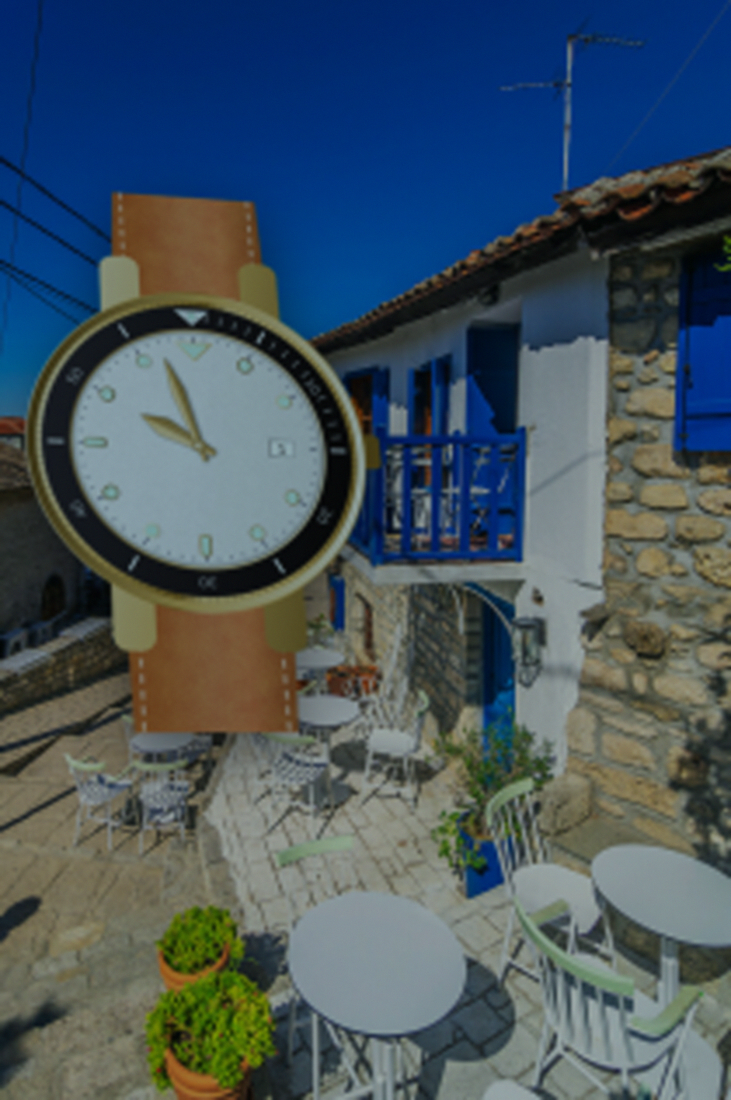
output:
9.57
